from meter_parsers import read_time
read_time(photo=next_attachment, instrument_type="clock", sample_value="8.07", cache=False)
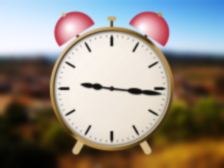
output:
9.16
